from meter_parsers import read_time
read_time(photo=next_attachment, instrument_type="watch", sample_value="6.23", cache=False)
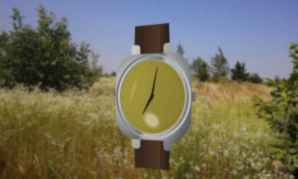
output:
7.02
